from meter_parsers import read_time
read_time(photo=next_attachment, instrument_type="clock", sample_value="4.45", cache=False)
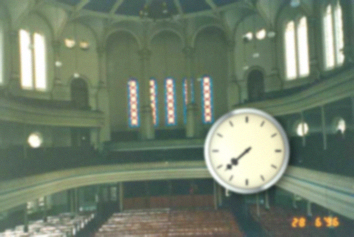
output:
7.38
